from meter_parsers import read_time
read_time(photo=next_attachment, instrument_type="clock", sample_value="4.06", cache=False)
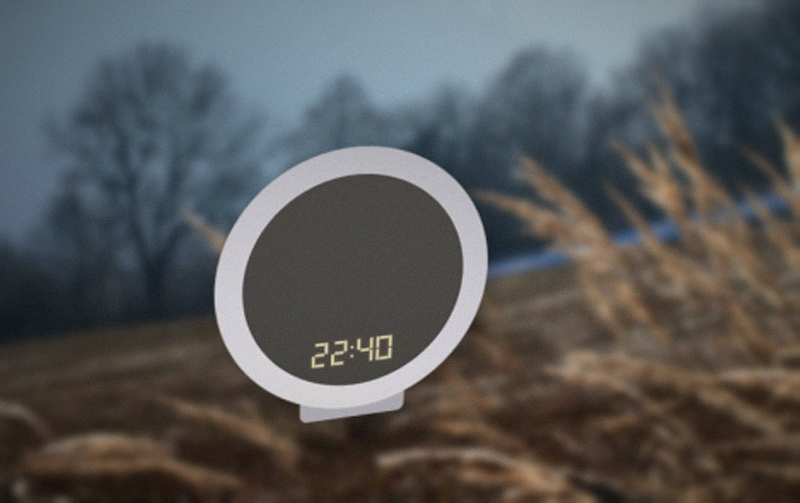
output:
22.40
